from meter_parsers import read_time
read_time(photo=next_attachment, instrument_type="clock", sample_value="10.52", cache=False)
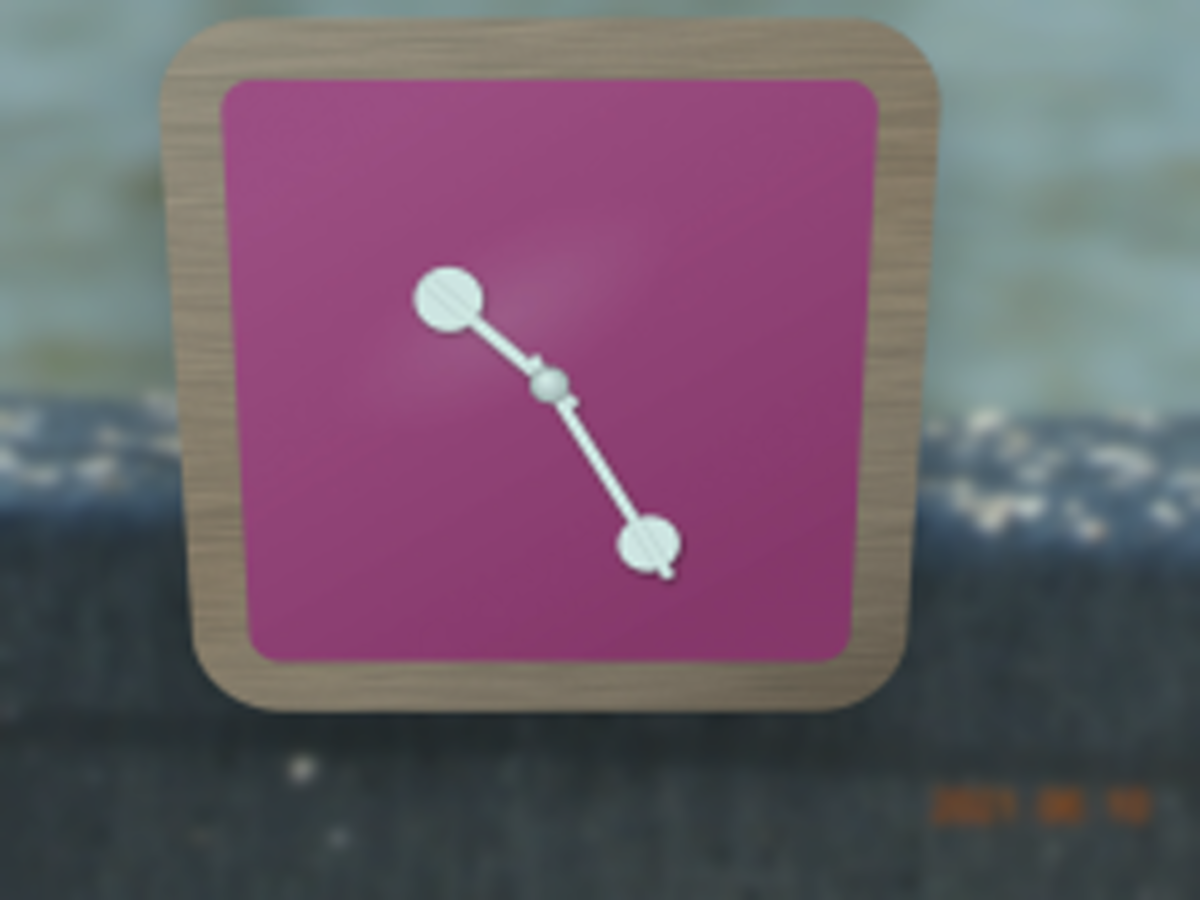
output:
10.25
